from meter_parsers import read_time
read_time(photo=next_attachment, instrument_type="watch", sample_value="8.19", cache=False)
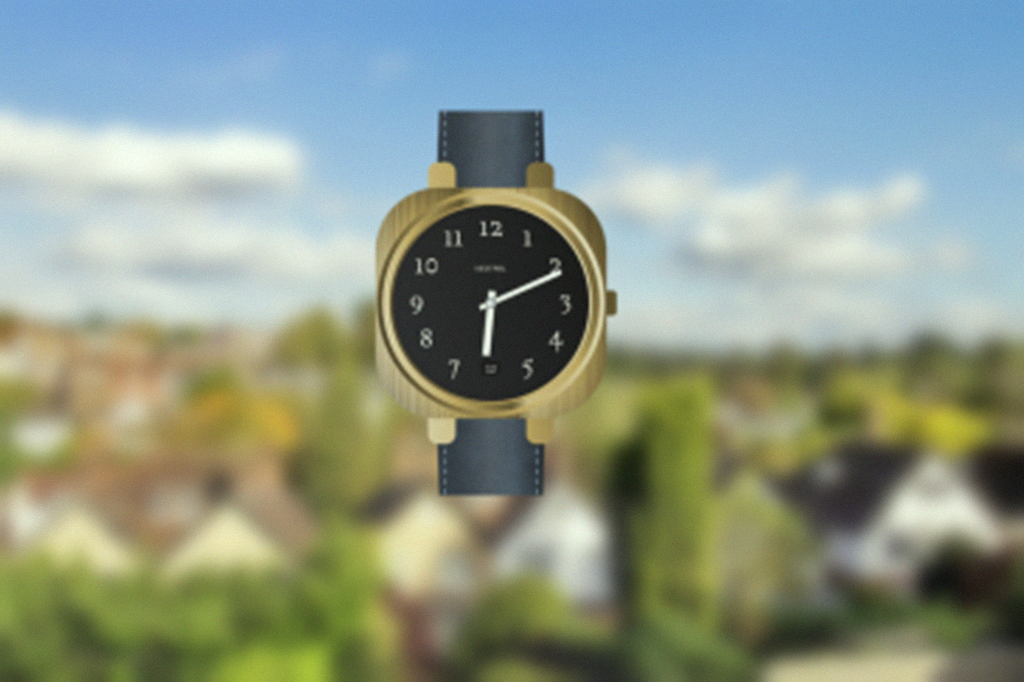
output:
6.11
